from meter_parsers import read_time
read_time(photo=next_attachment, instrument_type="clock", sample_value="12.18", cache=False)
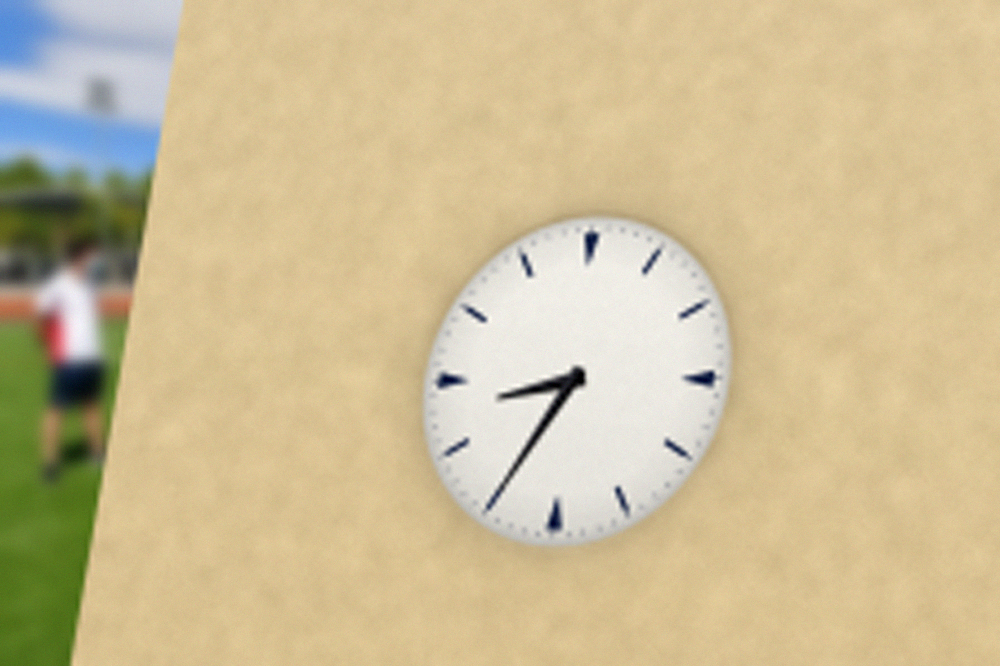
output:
8.35
